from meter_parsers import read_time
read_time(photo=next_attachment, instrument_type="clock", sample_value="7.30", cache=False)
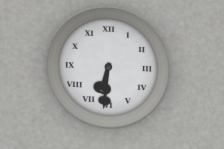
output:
6.31
